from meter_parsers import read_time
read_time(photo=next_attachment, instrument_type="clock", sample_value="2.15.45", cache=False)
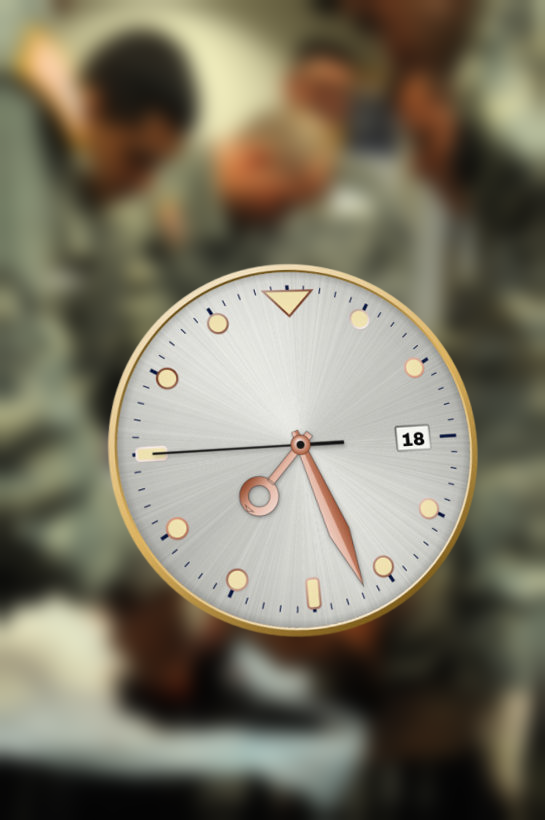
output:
7.26.45
